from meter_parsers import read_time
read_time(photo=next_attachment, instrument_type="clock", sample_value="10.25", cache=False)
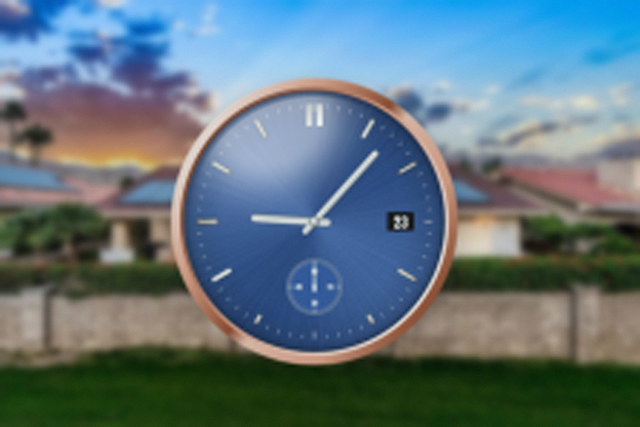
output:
9.07
